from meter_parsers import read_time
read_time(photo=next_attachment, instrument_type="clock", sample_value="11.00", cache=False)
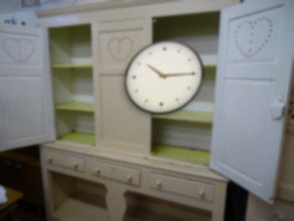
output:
10.15
